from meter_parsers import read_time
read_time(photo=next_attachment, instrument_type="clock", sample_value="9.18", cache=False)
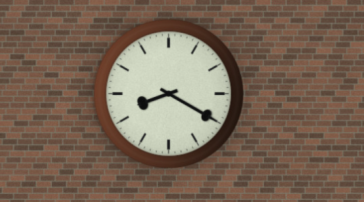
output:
8.20
